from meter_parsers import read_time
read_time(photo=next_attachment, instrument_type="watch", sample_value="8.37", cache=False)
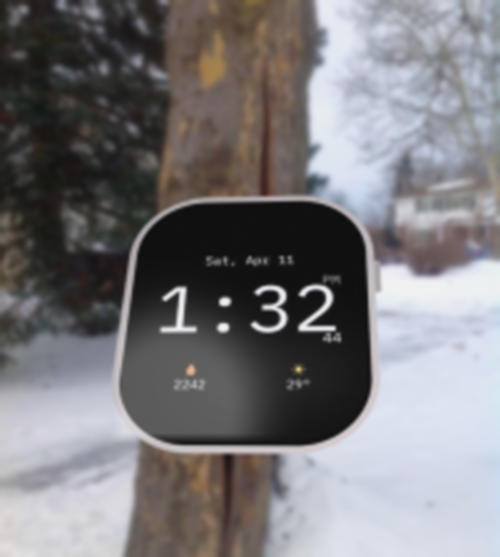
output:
1.32
